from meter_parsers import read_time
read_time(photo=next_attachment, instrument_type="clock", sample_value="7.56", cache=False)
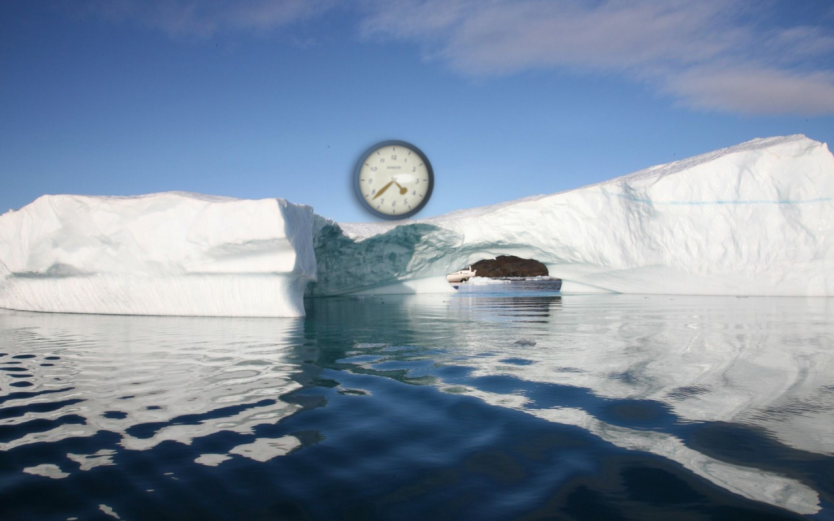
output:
4.38
